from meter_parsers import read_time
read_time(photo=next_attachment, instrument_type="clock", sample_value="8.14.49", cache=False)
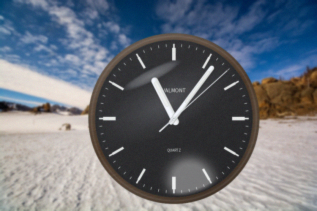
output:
11.06.08
